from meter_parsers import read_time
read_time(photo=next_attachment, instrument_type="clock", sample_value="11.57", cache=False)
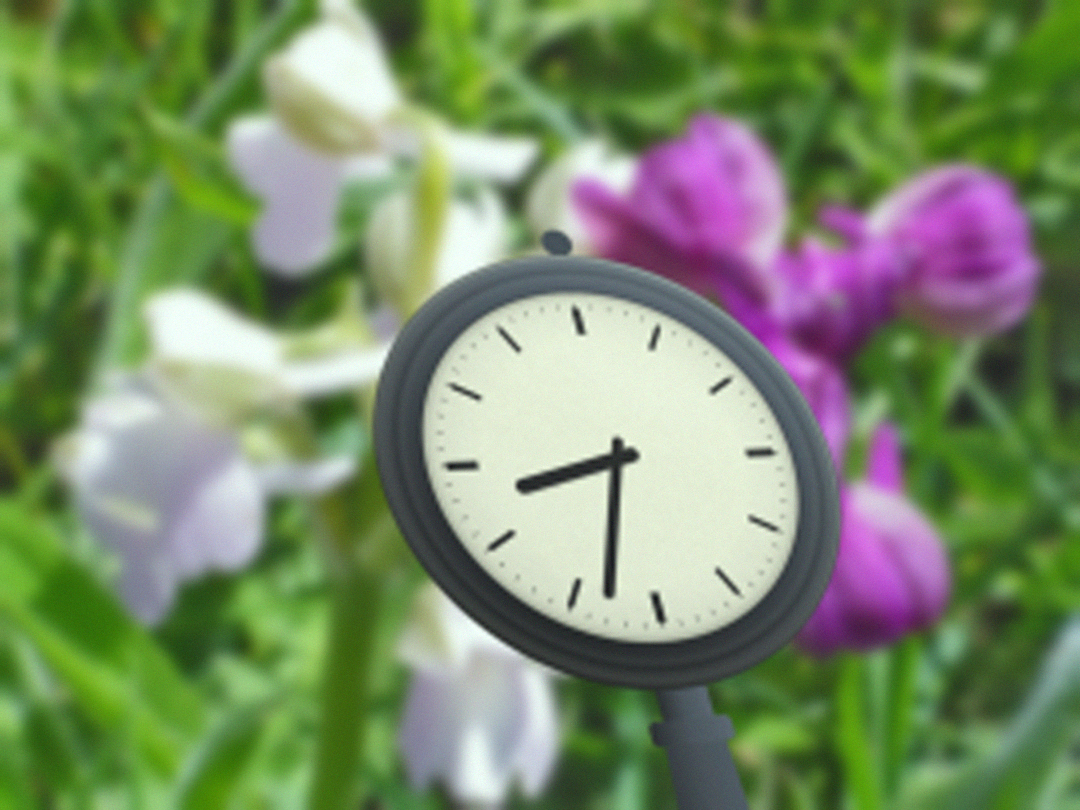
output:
8.33
